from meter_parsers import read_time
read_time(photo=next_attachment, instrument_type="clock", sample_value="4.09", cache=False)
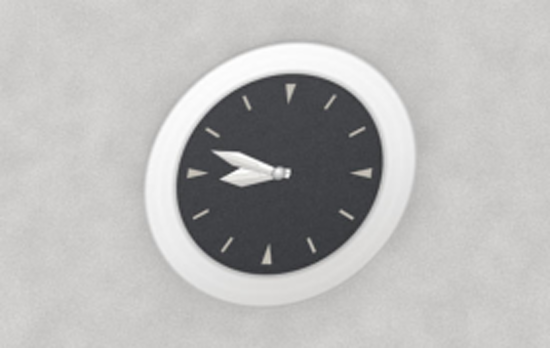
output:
8.48
